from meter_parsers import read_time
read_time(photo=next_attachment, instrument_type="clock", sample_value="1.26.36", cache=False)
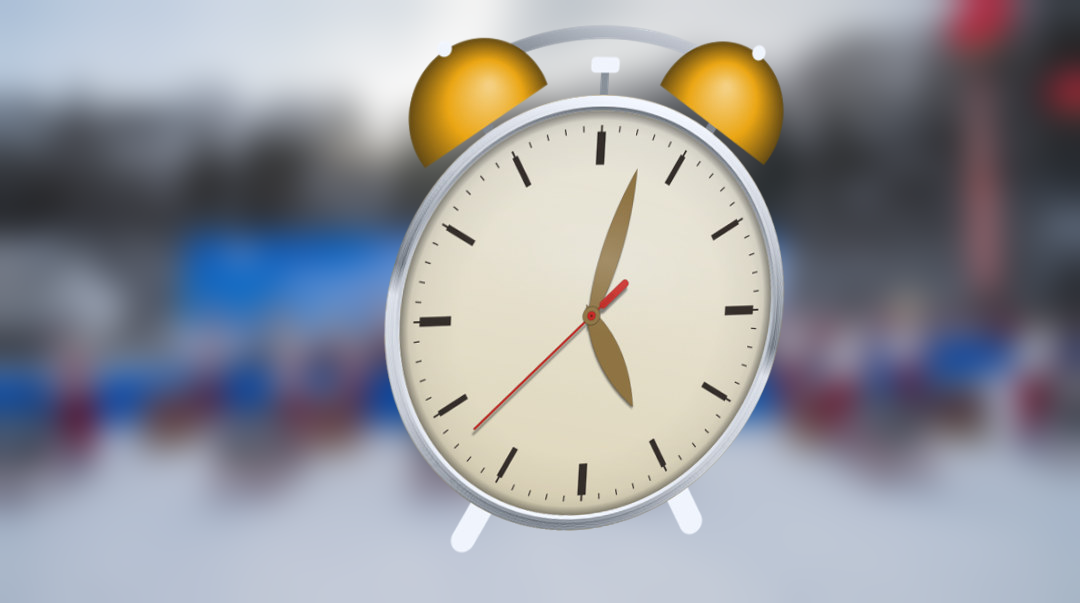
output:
5.02.38
